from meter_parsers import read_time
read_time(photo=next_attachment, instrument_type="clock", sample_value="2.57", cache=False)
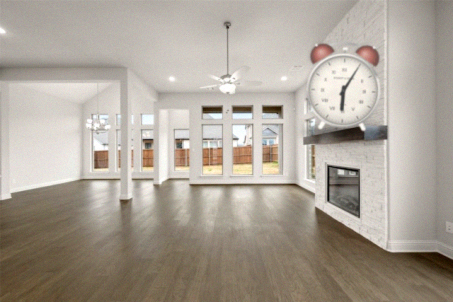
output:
6.05
